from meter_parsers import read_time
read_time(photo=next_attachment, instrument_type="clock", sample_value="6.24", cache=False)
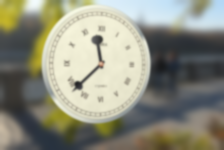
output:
11.38
